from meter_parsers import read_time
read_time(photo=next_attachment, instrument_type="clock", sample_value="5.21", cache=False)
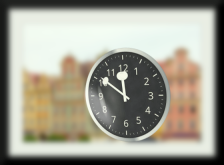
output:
11.51
